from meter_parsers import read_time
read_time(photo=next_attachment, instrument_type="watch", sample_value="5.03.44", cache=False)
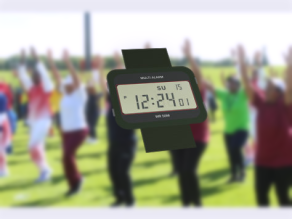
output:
12.24.01
